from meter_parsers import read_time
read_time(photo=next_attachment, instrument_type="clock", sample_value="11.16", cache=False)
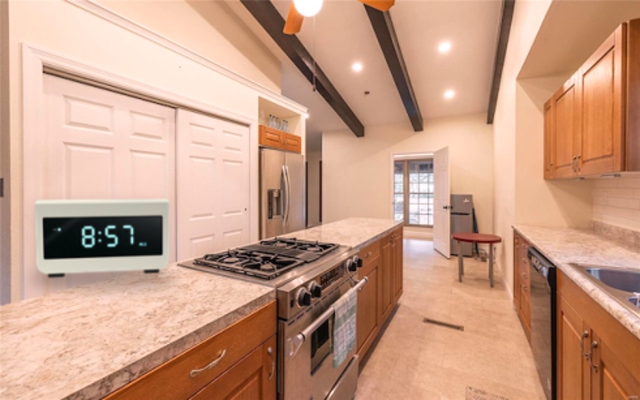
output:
8.57
